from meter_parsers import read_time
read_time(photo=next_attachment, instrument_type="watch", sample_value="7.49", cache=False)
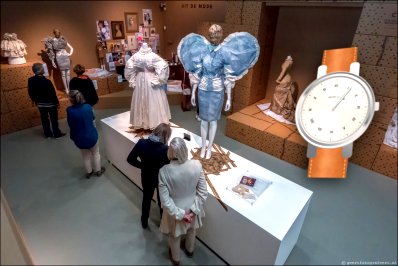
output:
1.06
